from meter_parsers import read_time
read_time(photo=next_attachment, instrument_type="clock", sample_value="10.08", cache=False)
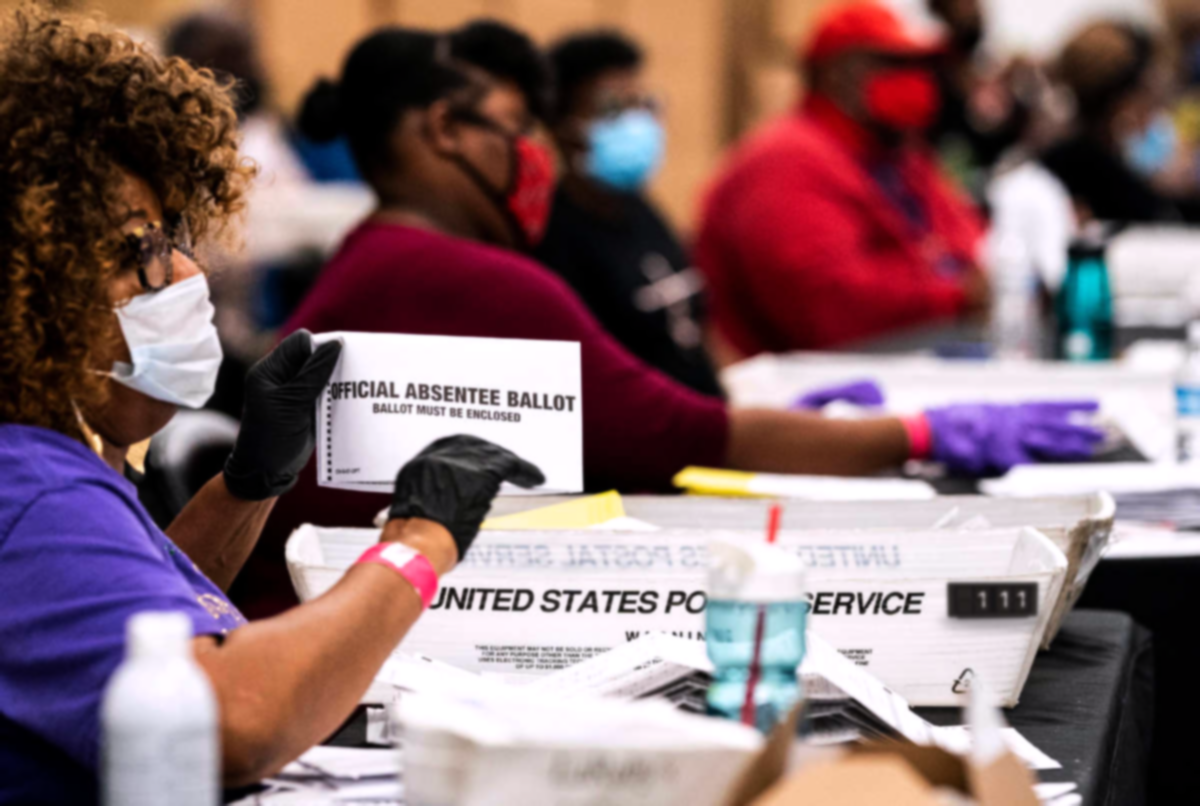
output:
1.11
